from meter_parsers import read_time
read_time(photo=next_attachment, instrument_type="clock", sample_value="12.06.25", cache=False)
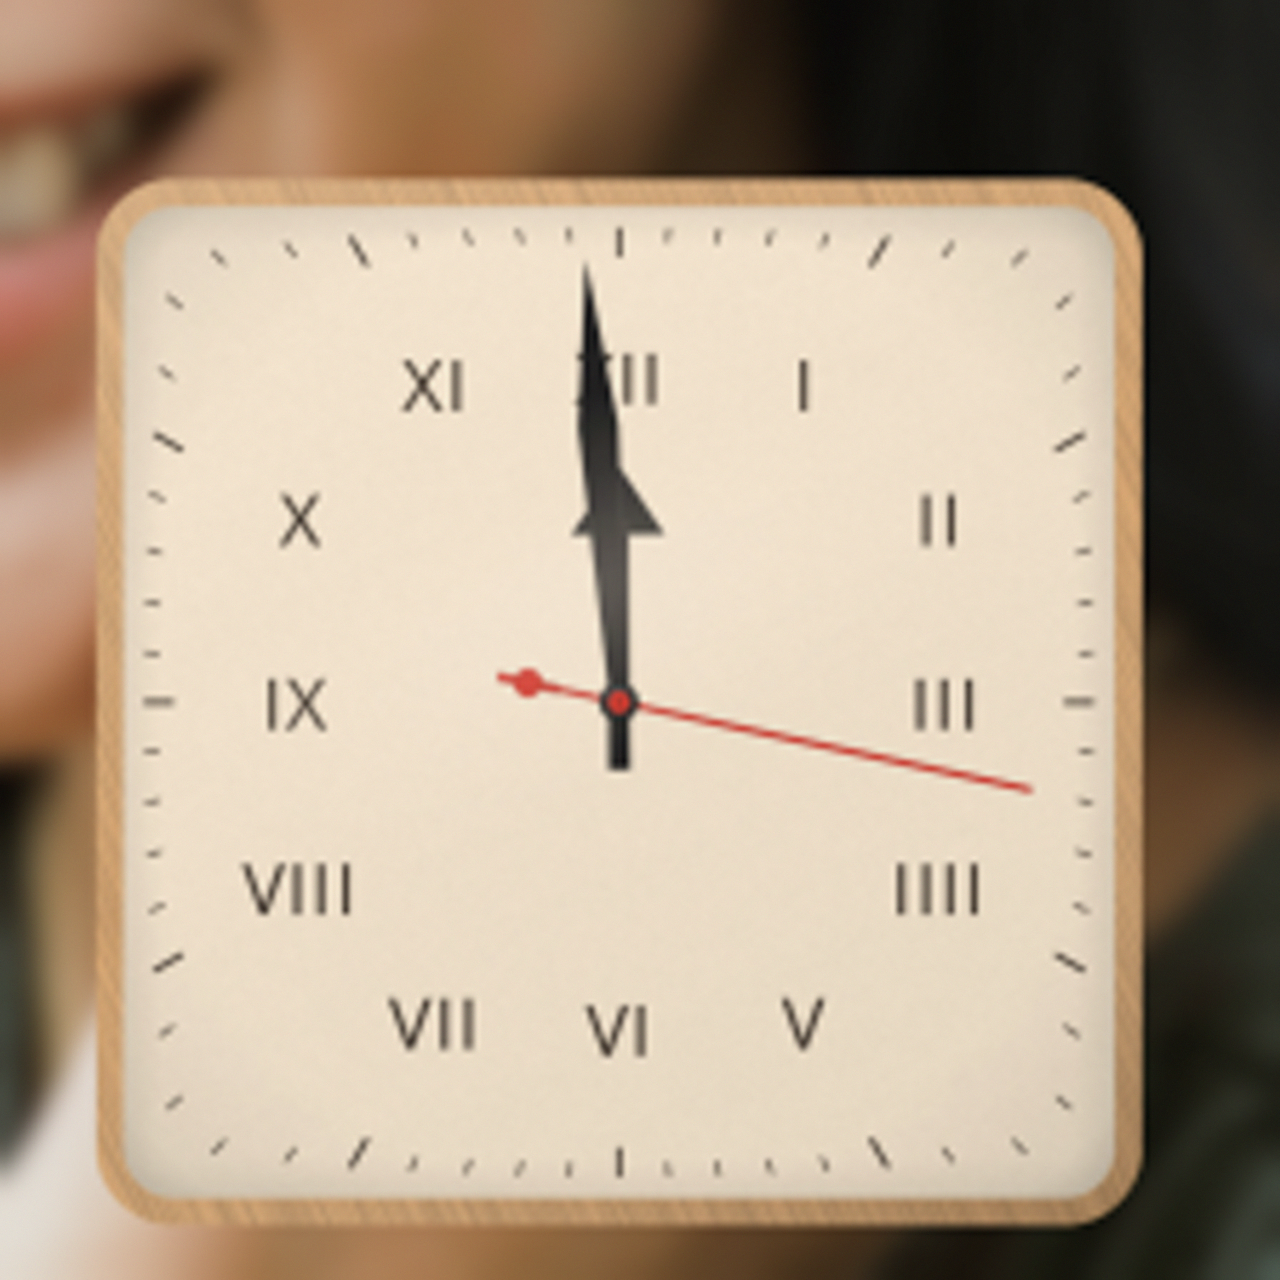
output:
11.59.17
